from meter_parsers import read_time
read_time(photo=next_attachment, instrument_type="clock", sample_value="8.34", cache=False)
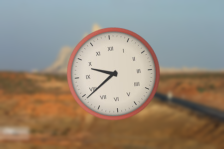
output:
9.39
